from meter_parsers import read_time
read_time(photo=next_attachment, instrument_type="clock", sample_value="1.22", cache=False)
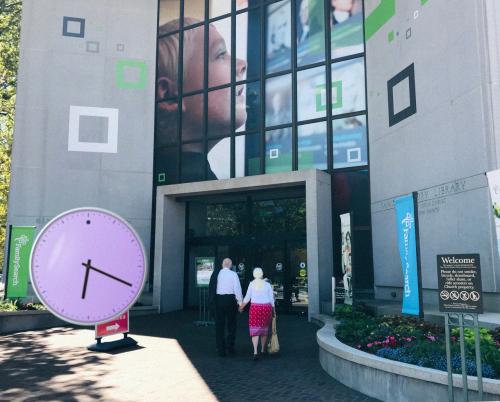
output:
6.19
